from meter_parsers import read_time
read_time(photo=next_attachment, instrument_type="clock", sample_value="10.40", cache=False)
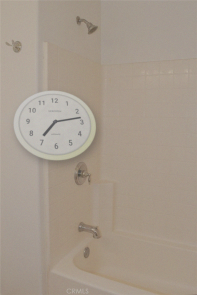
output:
7.13
